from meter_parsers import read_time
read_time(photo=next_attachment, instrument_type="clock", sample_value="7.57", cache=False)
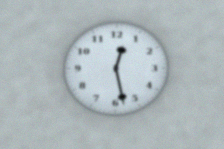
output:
12.28
